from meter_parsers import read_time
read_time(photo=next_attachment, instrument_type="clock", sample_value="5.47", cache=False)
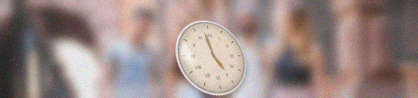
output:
4.58
